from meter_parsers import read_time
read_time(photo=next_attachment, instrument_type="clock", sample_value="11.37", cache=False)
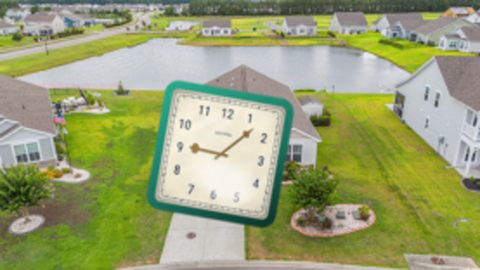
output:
9.07
